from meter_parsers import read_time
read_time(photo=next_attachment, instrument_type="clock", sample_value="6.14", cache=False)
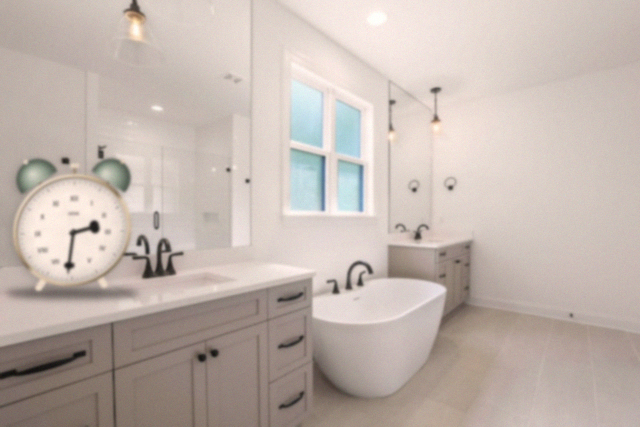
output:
2.31
